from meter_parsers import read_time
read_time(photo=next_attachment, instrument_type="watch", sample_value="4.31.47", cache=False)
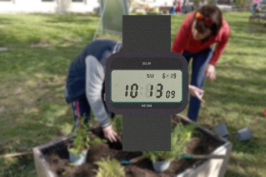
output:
10.13.09
